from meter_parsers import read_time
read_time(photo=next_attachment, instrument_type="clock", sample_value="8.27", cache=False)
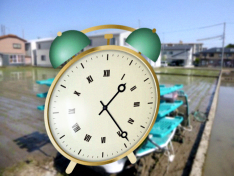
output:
1.24
